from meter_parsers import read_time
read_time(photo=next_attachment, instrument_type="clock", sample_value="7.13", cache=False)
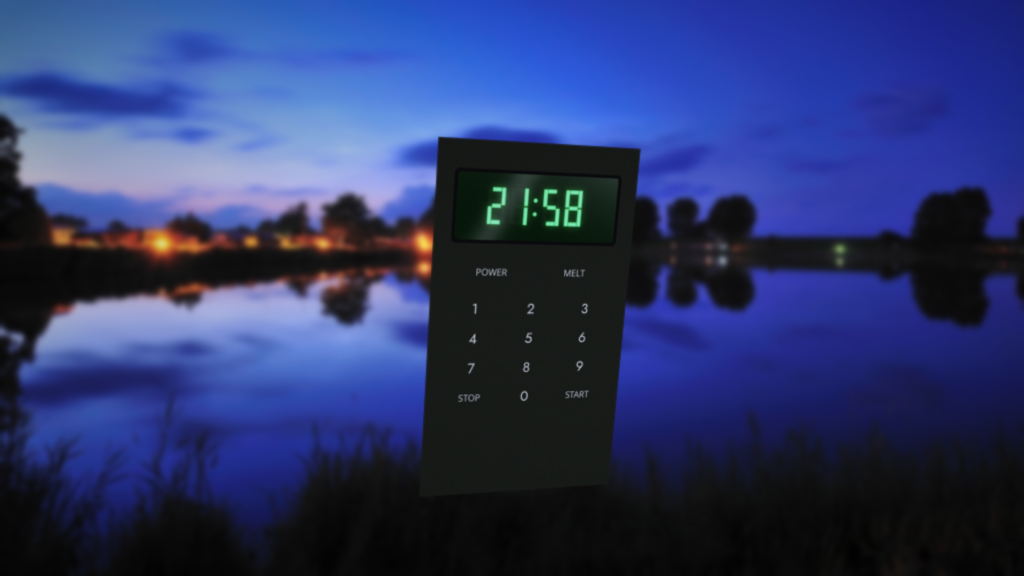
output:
21.58
